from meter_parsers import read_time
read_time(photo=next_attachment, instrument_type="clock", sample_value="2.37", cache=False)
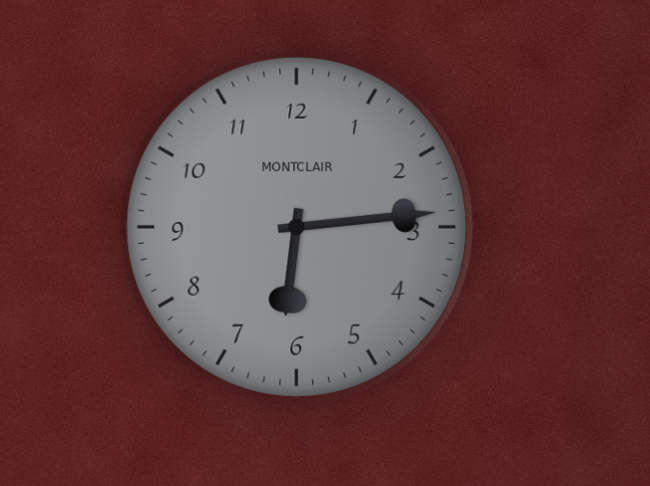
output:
6.14
